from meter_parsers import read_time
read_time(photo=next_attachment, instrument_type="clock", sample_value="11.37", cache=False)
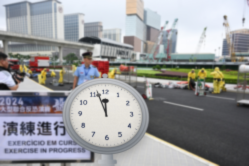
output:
11.57
